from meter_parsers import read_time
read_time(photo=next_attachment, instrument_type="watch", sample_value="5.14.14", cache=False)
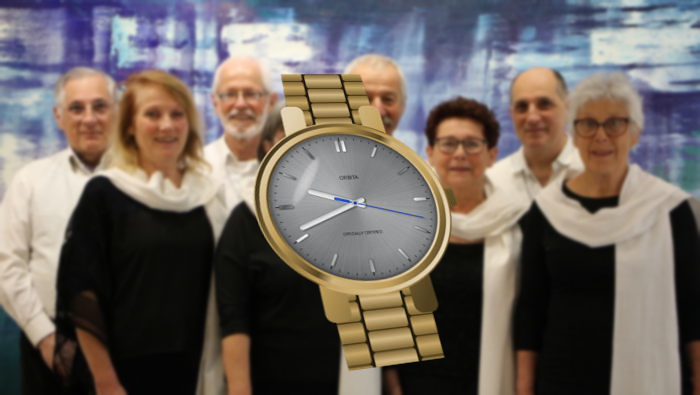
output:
9.41.18
